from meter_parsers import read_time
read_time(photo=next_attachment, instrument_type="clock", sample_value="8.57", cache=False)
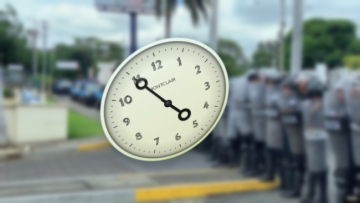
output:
4.55
